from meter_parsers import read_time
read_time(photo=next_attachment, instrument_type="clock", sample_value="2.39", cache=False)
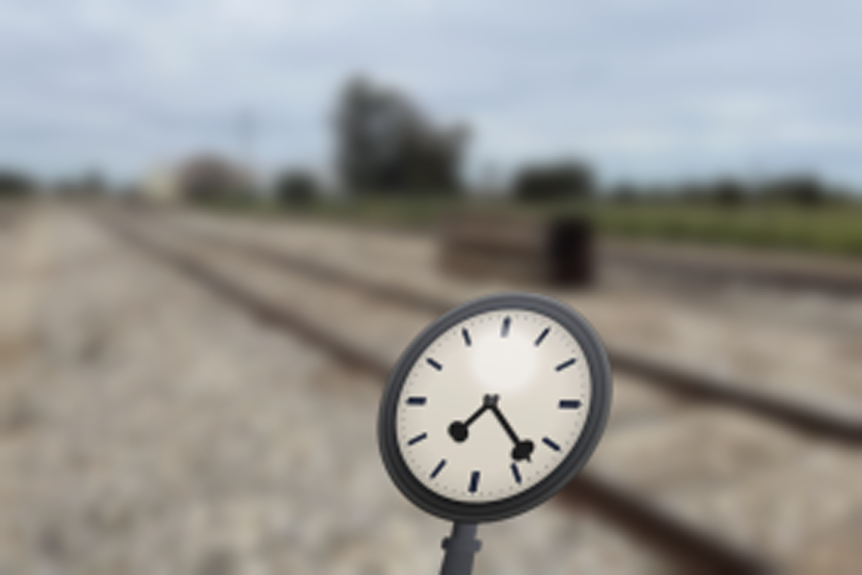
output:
7.23
